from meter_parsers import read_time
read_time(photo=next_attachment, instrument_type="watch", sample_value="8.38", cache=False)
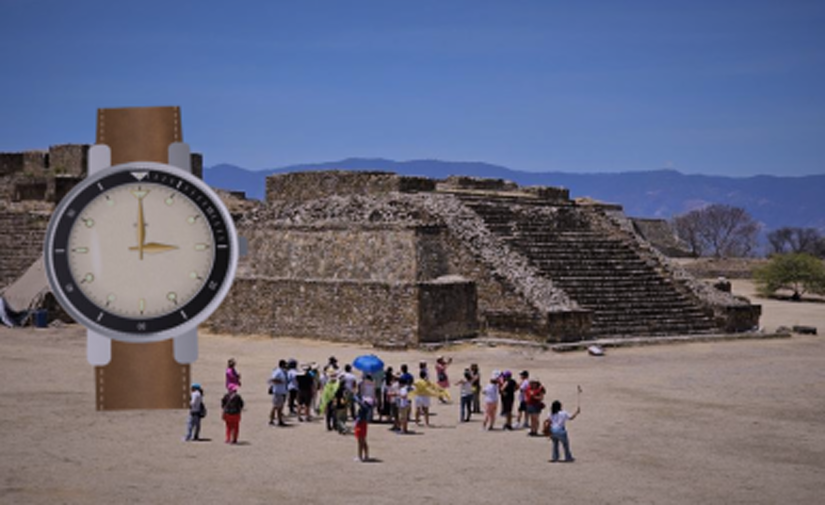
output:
3.00
